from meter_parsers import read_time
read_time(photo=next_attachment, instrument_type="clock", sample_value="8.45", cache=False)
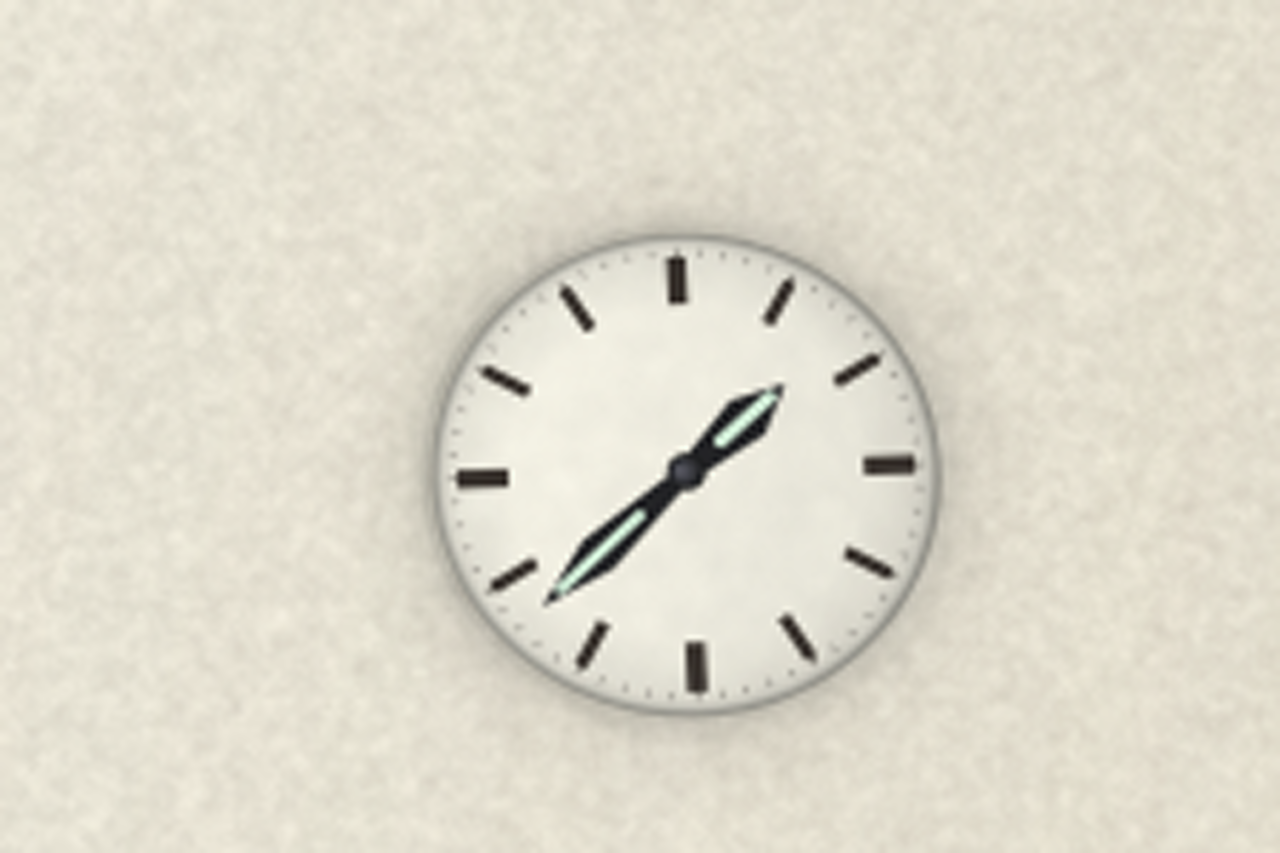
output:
1.38
